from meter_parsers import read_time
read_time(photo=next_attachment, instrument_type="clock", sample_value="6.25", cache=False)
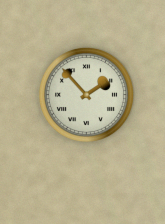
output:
1.53
